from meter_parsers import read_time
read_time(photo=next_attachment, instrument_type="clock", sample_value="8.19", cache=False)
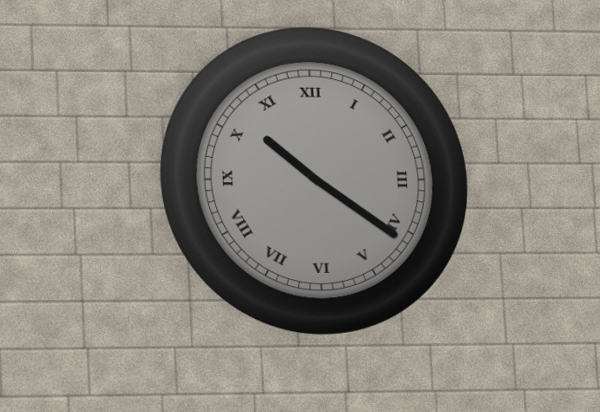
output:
10.21
